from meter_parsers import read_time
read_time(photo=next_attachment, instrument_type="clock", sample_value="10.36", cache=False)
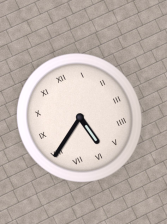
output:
5.40
